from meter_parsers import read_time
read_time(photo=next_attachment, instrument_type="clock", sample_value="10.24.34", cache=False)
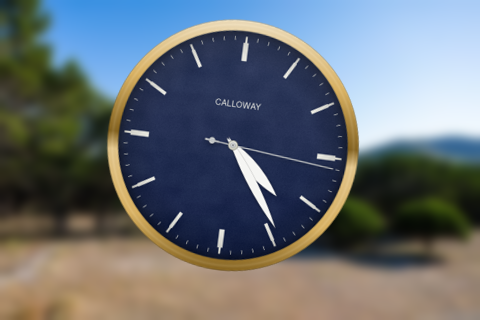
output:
4.24.16
